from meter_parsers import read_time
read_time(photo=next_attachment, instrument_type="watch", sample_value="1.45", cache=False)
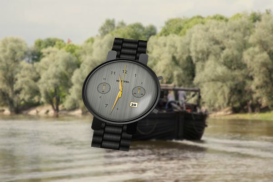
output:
11.32
